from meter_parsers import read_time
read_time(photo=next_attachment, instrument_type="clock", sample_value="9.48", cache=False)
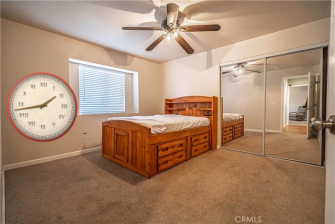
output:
1.43
